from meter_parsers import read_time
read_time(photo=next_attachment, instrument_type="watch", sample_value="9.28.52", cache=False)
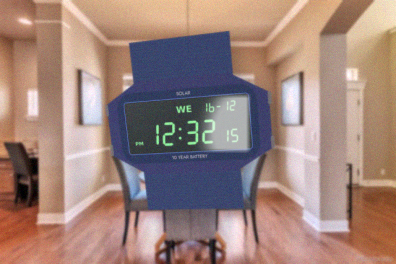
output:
12.32.15
